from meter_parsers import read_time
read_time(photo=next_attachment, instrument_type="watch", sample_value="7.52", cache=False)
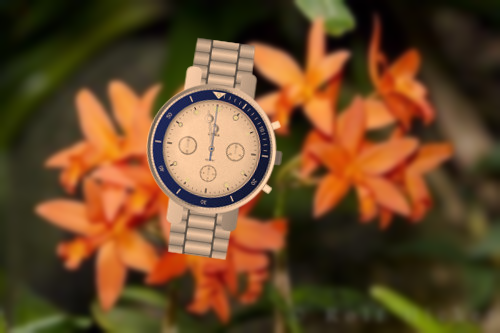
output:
11.58
